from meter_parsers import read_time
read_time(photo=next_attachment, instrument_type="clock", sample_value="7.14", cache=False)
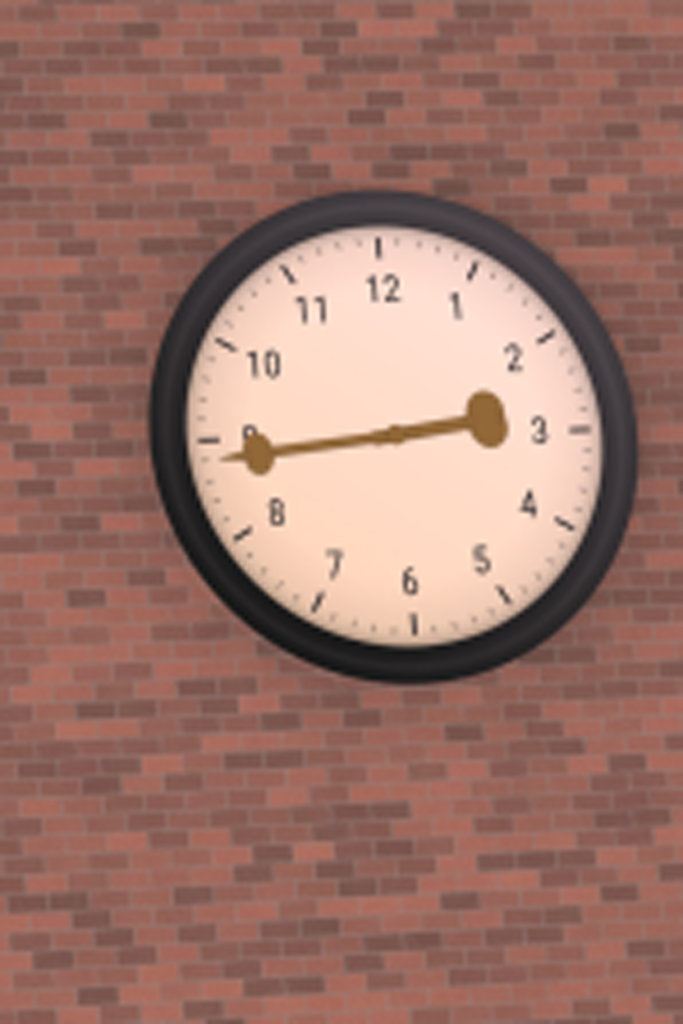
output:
2.44
